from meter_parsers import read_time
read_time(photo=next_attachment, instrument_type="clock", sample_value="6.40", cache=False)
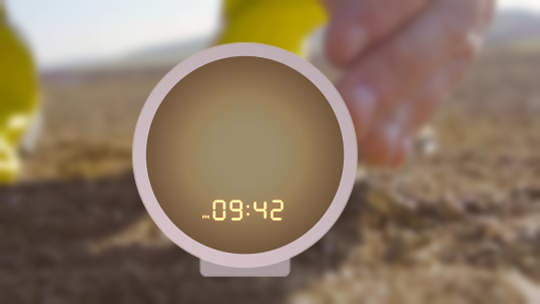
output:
9.42
